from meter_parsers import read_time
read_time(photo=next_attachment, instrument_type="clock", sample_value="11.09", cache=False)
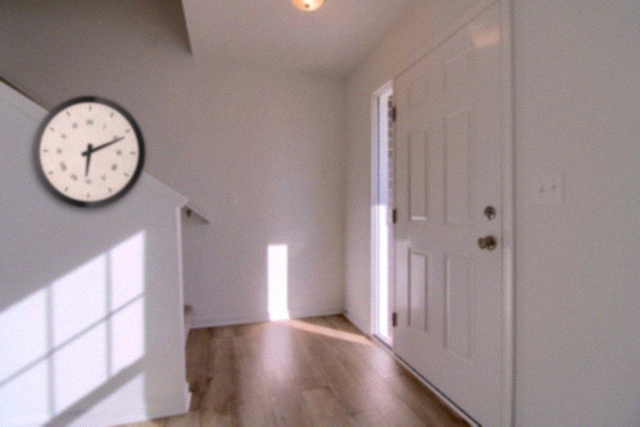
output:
6.11
